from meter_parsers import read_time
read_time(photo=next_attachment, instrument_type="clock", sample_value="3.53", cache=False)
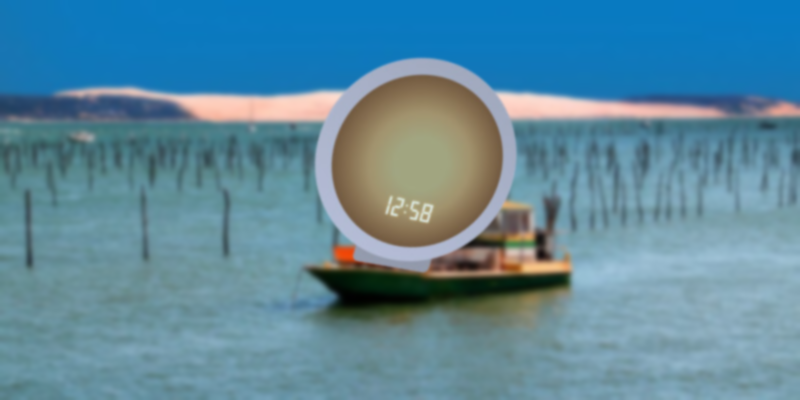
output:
12.58
